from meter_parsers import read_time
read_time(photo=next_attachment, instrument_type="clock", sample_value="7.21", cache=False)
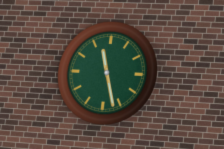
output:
11.27
